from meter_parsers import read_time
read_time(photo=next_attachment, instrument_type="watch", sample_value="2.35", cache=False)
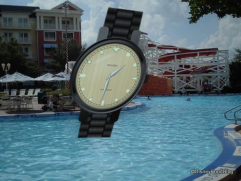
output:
1.31
